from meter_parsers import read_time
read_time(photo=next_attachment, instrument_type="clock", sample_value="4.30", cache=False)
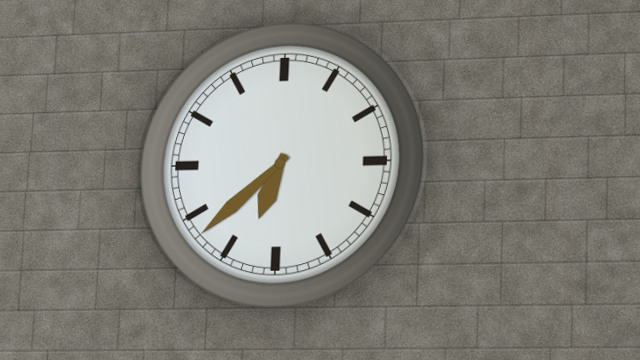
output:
6.38
